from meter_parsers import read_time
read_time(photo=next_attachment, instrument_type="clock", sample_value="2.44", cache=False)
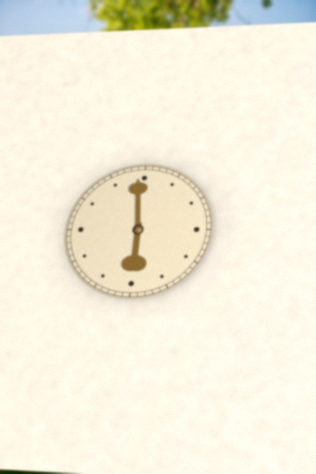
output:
5.59
